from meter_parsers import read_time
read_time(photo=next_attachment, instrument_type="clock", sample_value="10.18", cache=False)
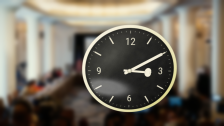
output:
3.10
